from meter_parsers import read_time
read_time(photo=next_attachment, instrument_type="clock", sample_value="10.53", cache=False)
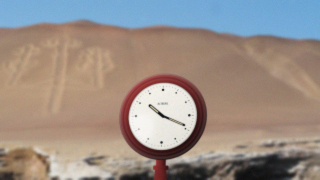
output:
10.19
